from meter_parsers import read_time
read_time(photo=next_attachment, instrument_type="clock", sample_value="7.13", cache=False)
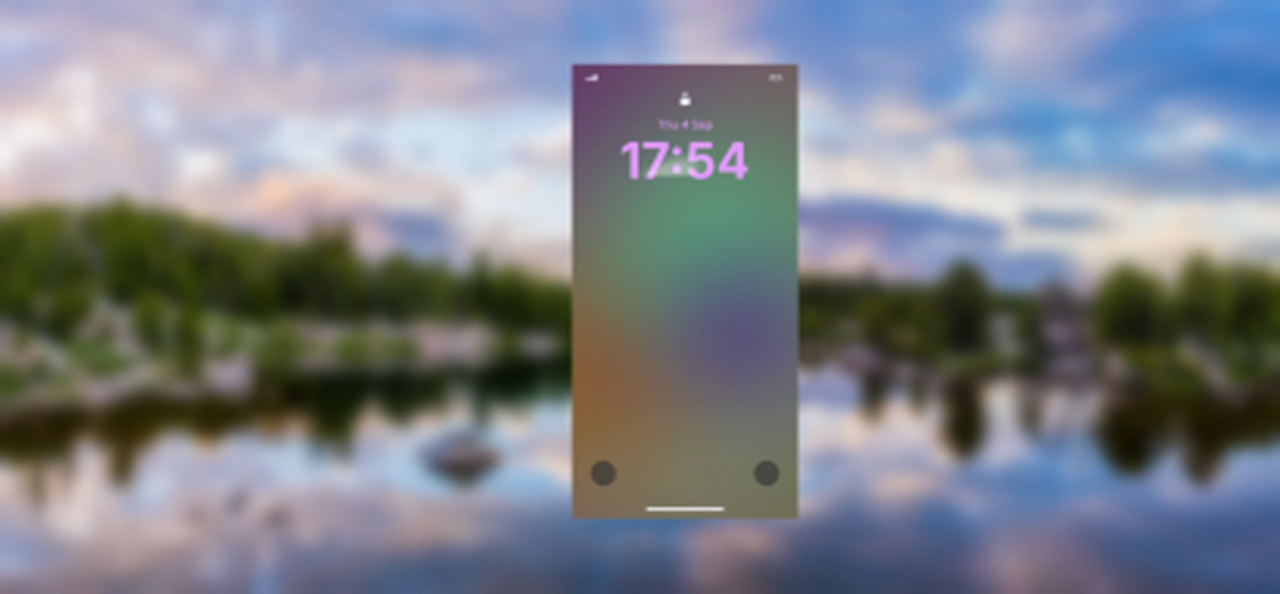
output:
17.54
